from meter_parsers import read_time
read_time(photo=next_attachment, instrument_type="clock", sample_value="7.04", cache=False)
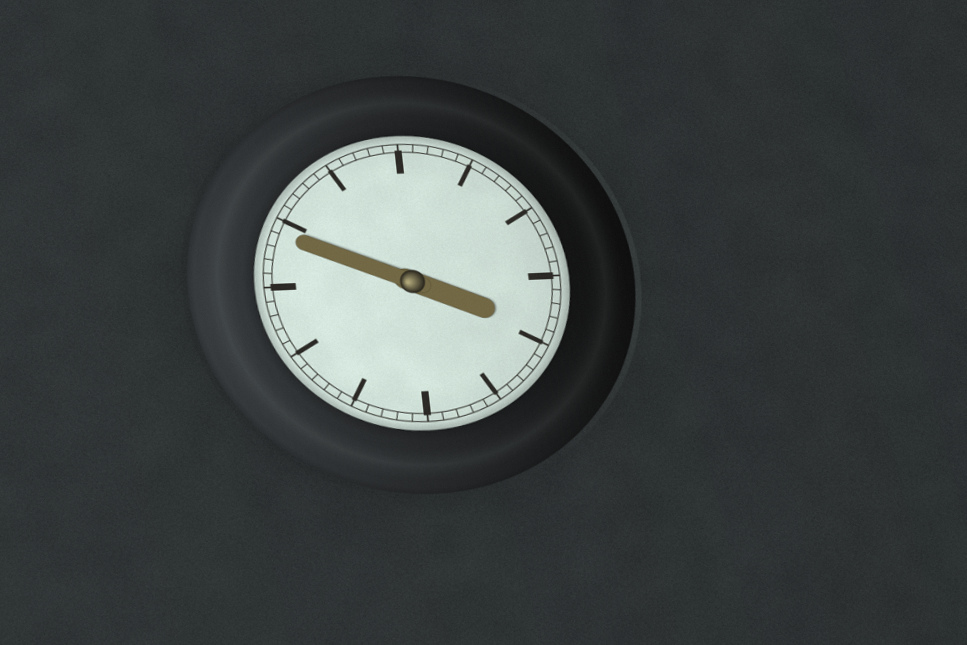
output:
3.49
